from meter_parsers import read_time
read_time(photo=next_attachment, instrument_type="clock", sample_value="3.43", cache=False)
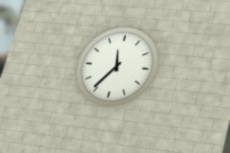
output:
11.36
